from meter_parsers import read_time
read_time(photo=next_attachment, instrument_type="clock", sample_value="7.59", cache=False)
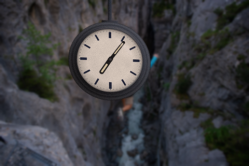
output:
7.06
